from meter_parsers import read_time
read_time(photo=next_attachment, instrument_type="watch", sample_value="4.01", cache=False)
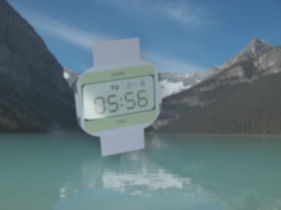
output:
5.56
